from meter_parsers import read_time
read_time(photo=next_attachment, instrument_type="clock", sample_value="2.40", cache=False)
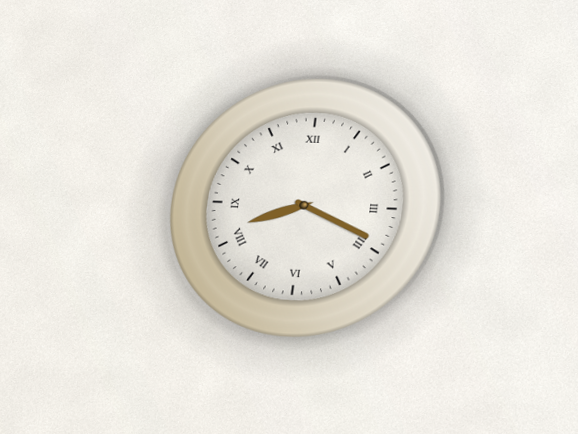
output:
8.19
